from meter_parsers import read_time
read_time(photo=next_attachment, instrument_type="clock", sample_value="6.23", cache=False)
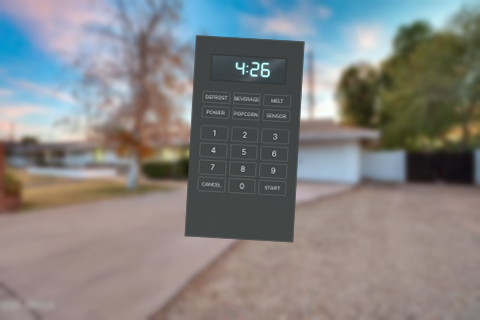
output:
4.26
